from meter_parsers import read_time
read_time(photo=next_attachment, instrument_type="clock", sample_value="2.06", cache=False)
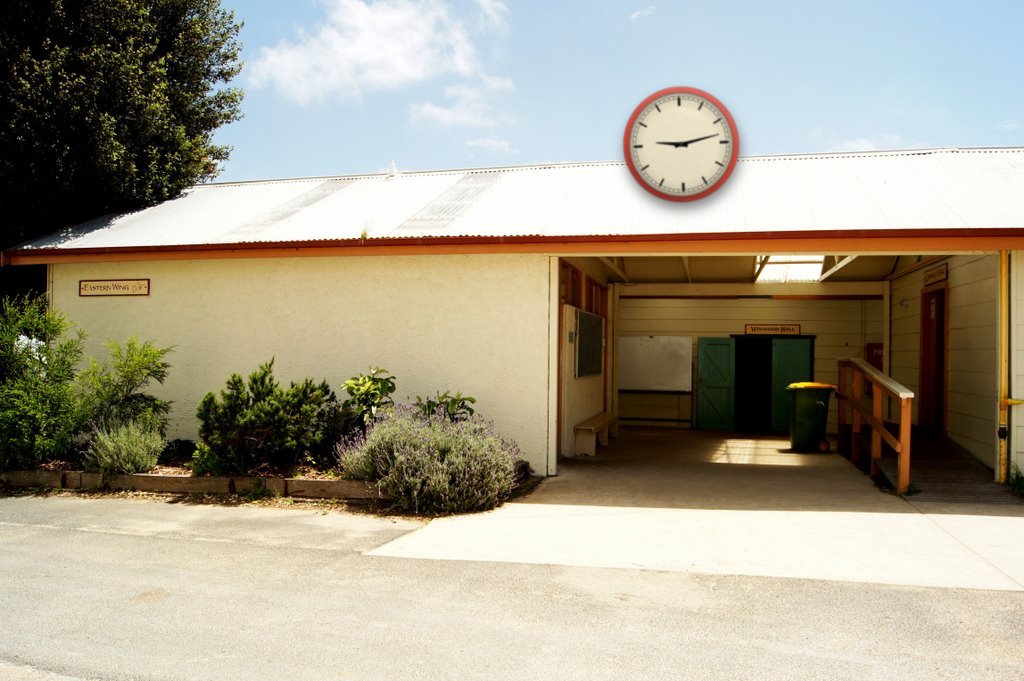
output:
9.13
